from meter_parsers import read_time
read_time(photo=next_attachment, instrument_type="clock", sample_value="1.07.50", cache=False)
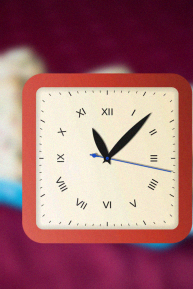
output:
11.07.17
